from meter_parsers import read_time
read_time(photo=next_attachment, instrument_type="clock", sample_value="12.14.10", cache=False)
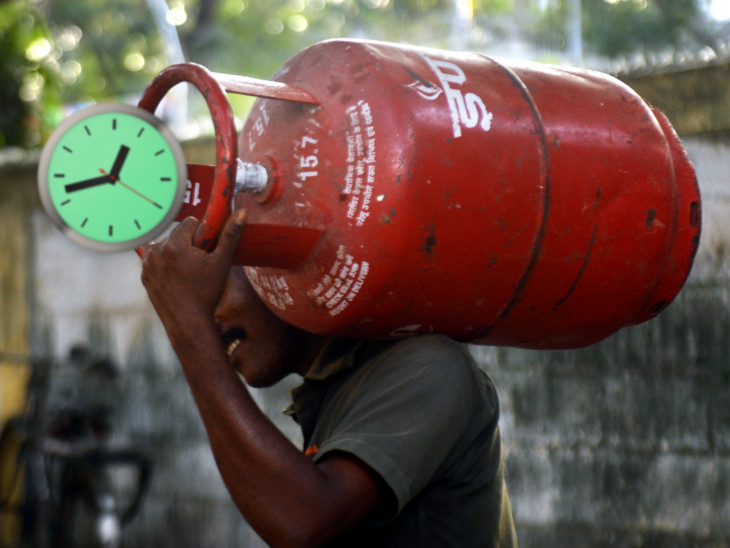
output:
12.42.20
